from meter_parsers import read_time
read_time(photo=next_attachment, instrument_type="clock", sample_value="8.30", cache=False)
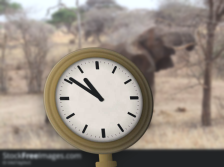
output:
10.51
